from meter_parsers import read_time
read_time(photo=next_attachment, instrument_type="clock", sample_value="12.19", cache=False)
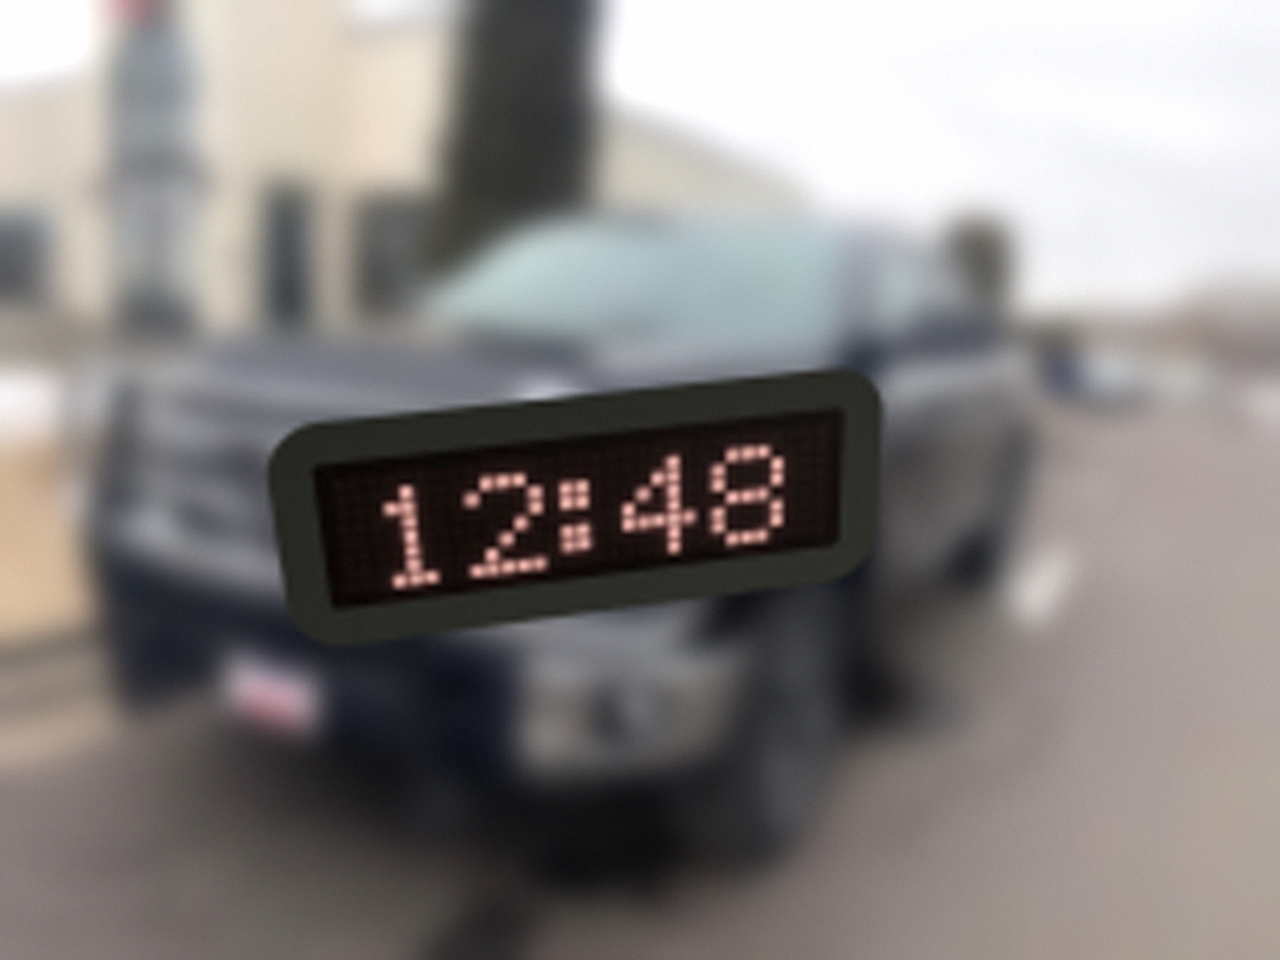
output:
12.48
